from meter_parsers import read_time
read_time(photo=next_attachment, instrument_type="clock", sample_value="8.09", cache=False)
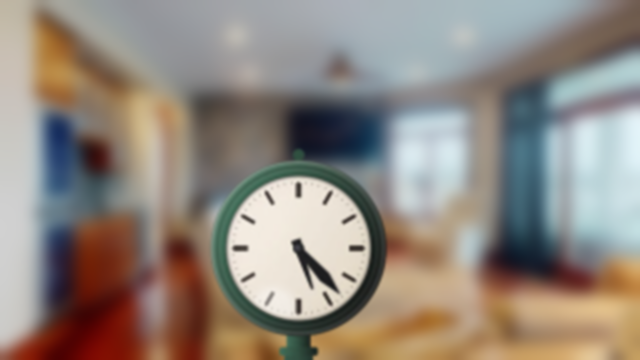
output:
5.23
